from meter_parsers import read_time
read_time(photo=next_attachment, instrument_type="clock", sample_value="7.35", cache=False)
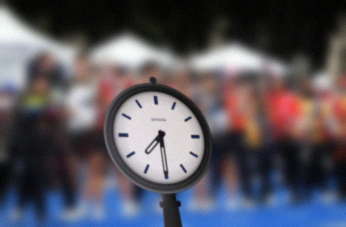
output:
7.30
